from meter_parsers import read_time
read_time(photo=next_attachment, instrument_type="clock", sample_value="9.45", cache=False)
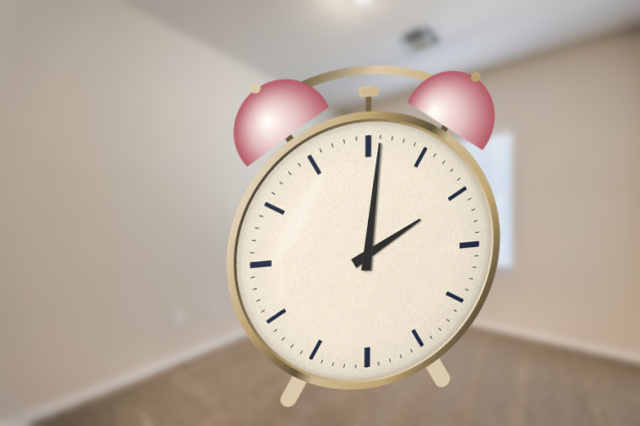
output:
2.01
